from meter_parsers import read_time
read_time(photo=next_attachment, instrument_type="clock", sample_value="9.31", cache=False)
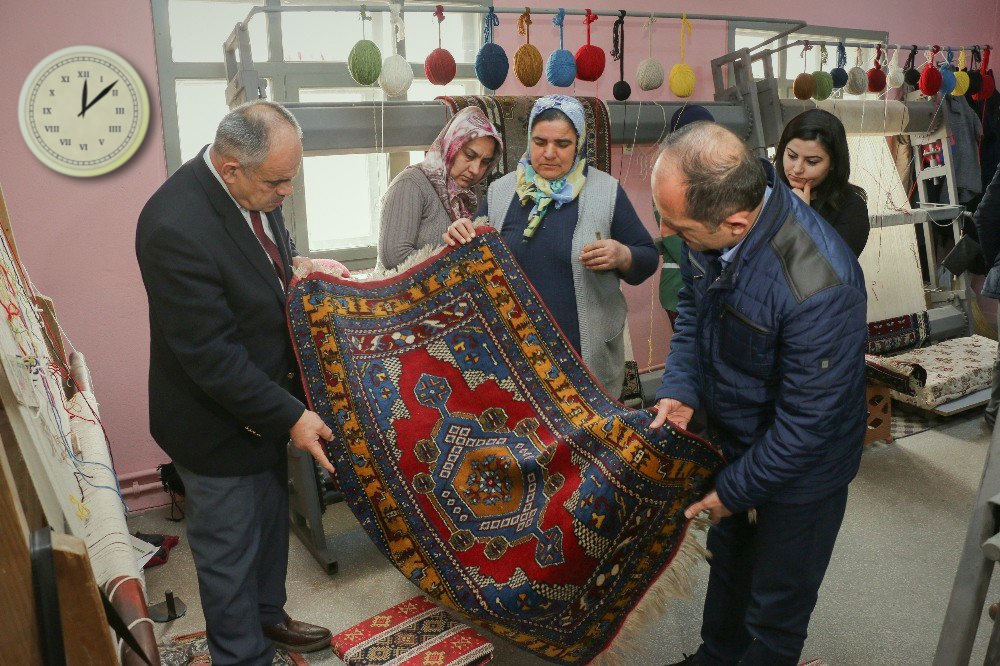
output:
12.08
